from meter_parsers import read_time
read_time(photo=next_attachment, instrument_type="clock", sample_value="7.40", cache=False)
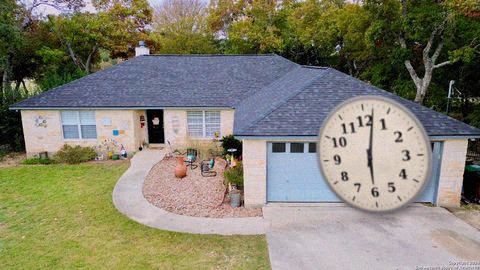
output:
6.02
